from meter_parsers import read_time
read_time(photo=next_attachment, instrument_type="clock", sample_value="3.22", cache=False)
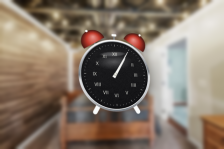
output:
1.05
